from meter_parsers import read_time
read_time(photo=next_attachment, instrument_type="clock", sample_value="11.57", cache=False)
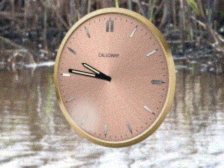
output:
9.46
